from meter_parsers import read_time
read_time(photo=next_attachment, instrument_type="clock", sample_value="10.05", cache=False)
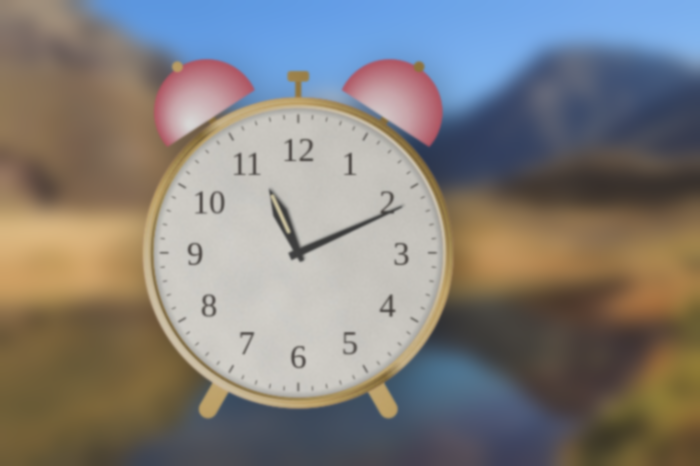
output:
11.11
